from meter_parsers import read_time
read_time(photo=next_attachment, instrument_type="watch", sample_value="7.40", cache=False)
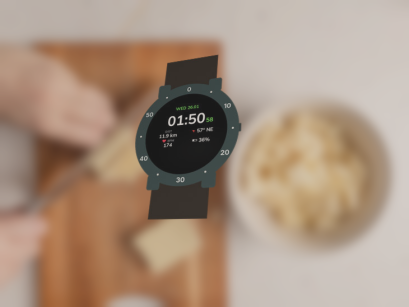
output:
1.50
